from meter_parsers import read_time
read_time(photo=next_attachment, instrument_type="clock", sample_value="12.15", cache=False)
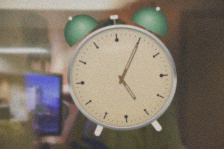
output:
5.05
